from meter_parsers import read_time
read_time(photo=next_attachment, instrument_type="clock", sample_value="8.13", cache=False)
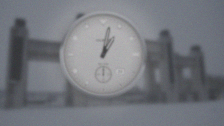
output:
1.02
